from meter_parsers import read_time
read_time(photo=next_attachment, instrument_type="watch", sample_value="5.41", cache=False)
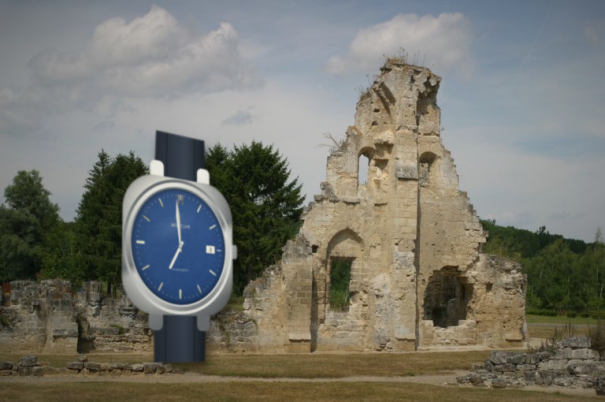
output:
6.59
